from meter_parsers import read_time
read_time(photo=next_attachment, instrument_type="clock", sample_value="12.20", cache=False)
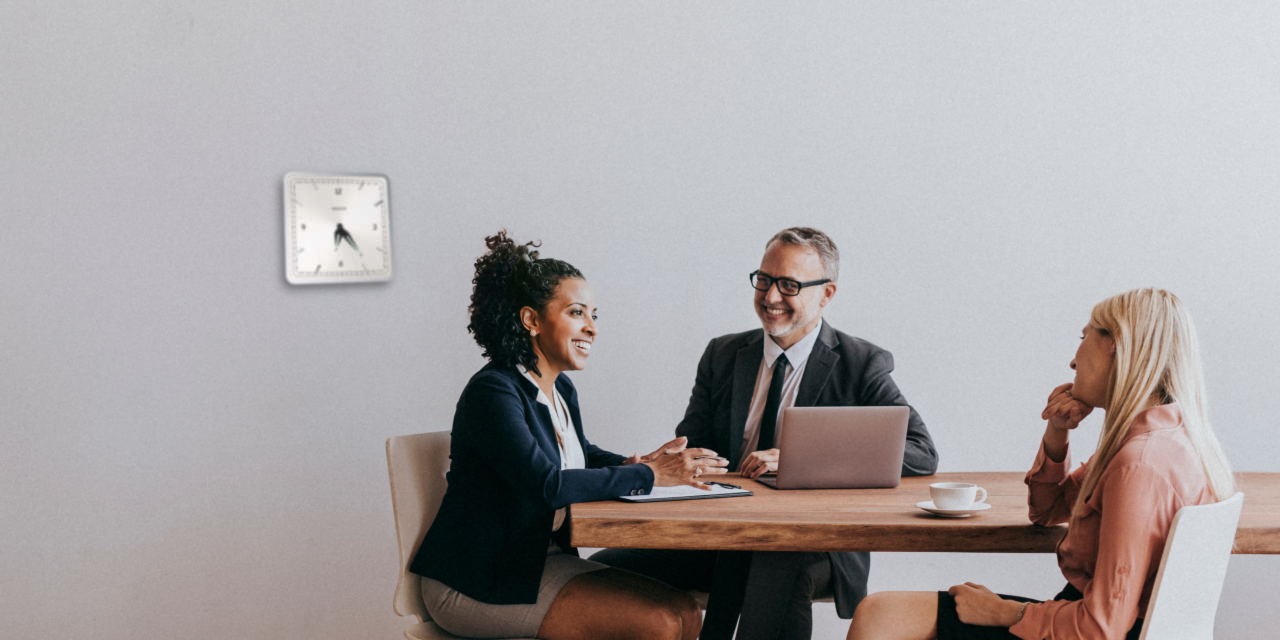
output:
6.24
